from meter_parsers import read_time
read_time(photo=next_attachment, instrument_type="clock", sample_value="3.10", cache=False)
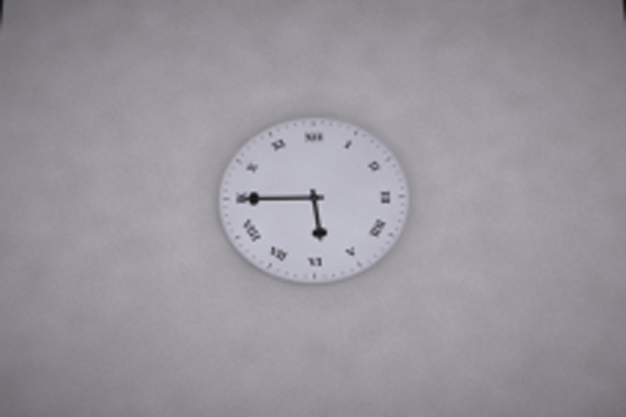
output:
5.45
